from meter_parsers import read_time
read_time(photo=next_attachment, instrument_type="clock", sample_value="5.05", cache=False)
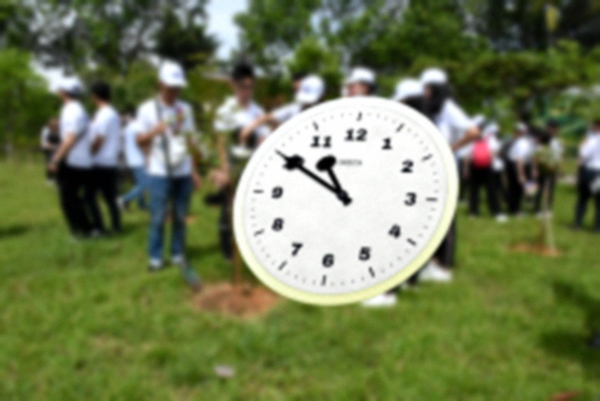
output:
10.50
